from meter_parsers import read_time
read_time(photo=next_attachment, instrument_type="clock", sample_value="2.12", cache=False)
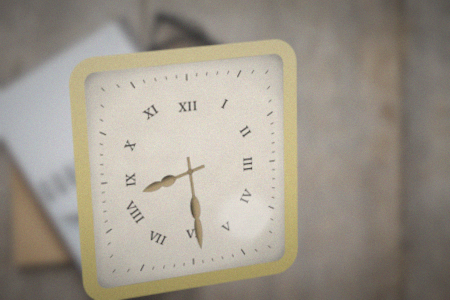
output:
8.29
